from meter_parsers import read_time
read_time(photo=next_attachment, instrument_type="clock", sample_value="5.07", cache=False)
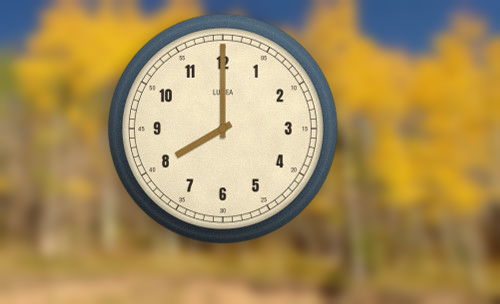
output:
8.00
